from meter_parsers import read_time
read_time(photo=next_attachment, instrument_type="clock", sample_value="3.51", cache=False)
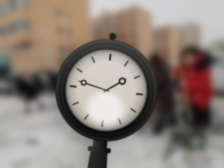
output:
1.47
